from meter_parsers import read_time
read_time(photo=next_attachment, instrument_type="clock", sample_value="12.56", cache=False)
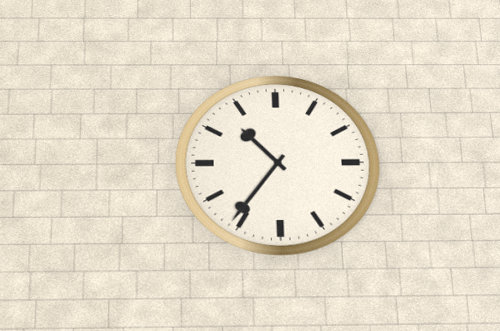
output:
10.36
